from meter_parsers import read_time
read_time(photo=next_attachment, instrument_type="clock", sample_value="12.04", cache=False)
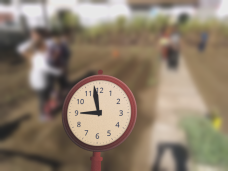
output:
8.58
